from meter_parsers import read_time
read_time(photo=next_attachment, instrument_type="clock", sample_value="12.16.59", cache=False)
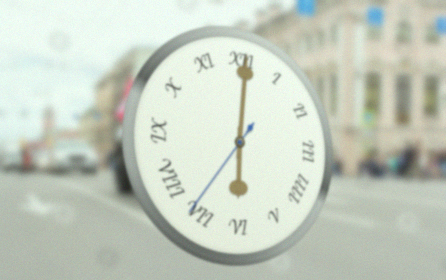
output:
6.00.36
